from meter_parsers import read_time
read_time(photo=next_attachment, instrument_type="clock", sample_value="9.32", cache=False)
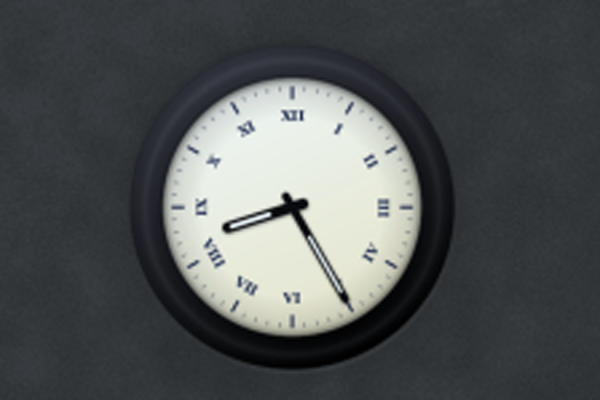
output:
8.25
